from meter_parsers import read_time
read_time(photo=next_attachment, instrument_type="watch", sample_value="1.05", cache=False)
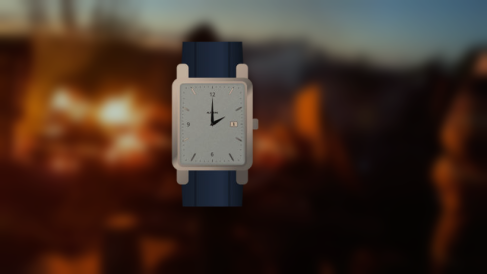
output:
2.00
